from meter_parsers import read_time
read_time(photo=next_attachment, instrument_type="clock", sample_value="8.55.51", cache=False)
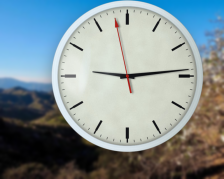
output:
9.13.58
